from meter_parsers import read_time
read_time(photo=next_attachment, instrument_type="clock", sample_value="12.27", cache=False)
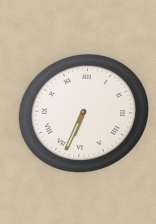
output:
6.33
